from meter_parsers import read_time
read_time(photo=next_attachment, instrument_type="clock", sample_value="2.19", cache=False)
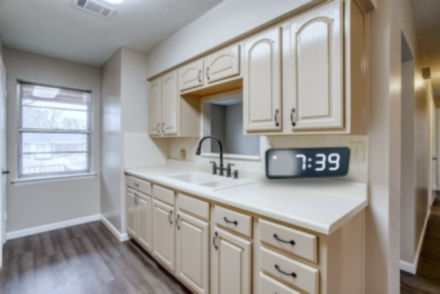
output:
7.39
